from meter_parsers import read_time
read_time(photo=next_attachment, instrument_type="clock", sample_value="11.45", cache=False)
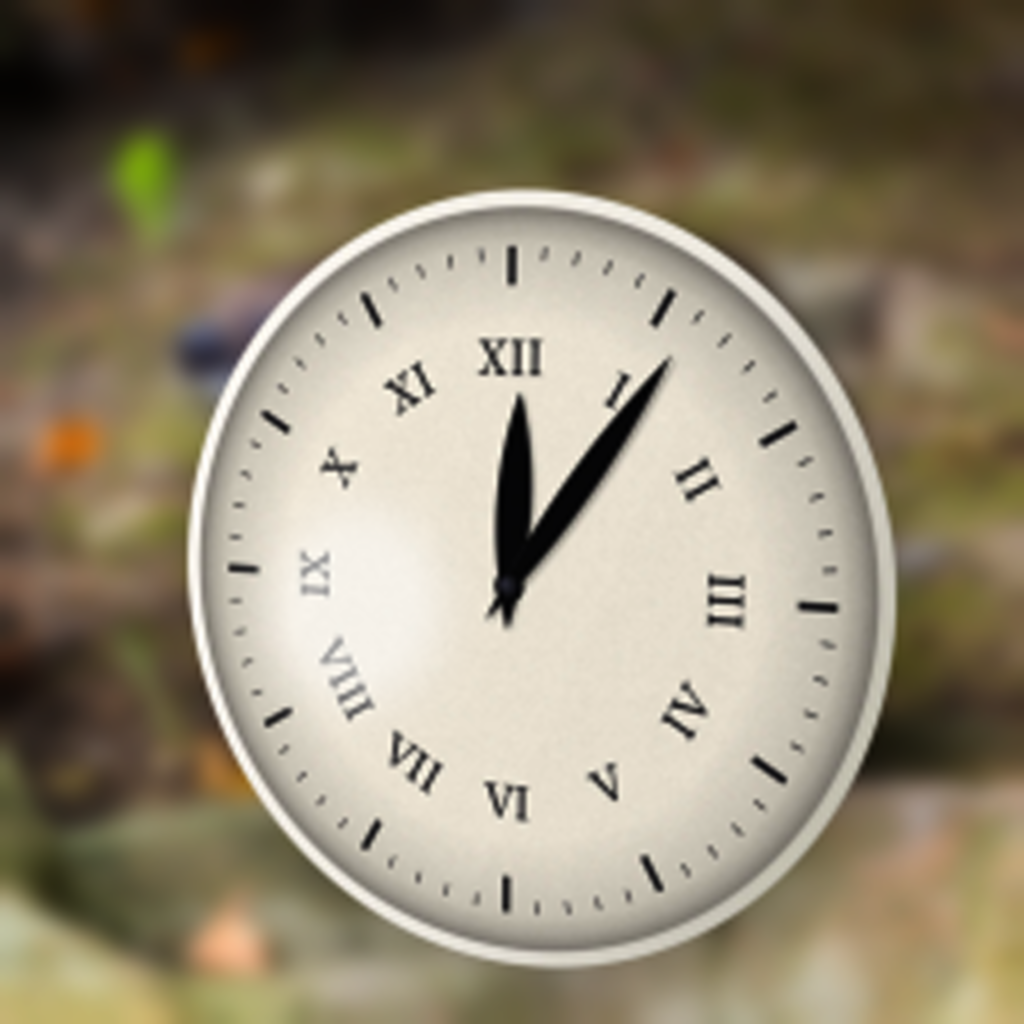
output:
12.06
